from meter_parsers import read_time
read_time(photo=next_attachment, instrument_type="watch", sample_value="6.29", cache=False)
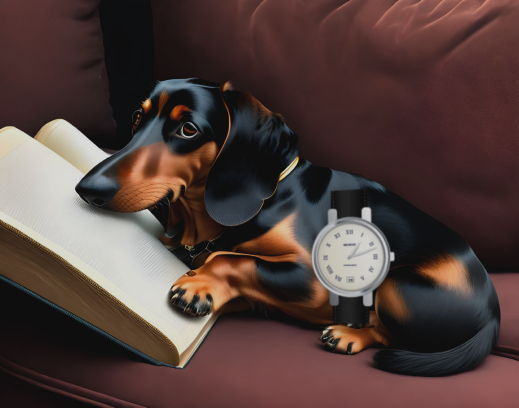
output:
1.12
